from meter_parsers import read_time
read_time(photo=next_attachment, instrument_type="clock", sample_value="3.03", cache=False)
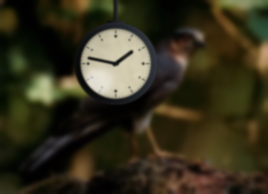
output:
1.47
